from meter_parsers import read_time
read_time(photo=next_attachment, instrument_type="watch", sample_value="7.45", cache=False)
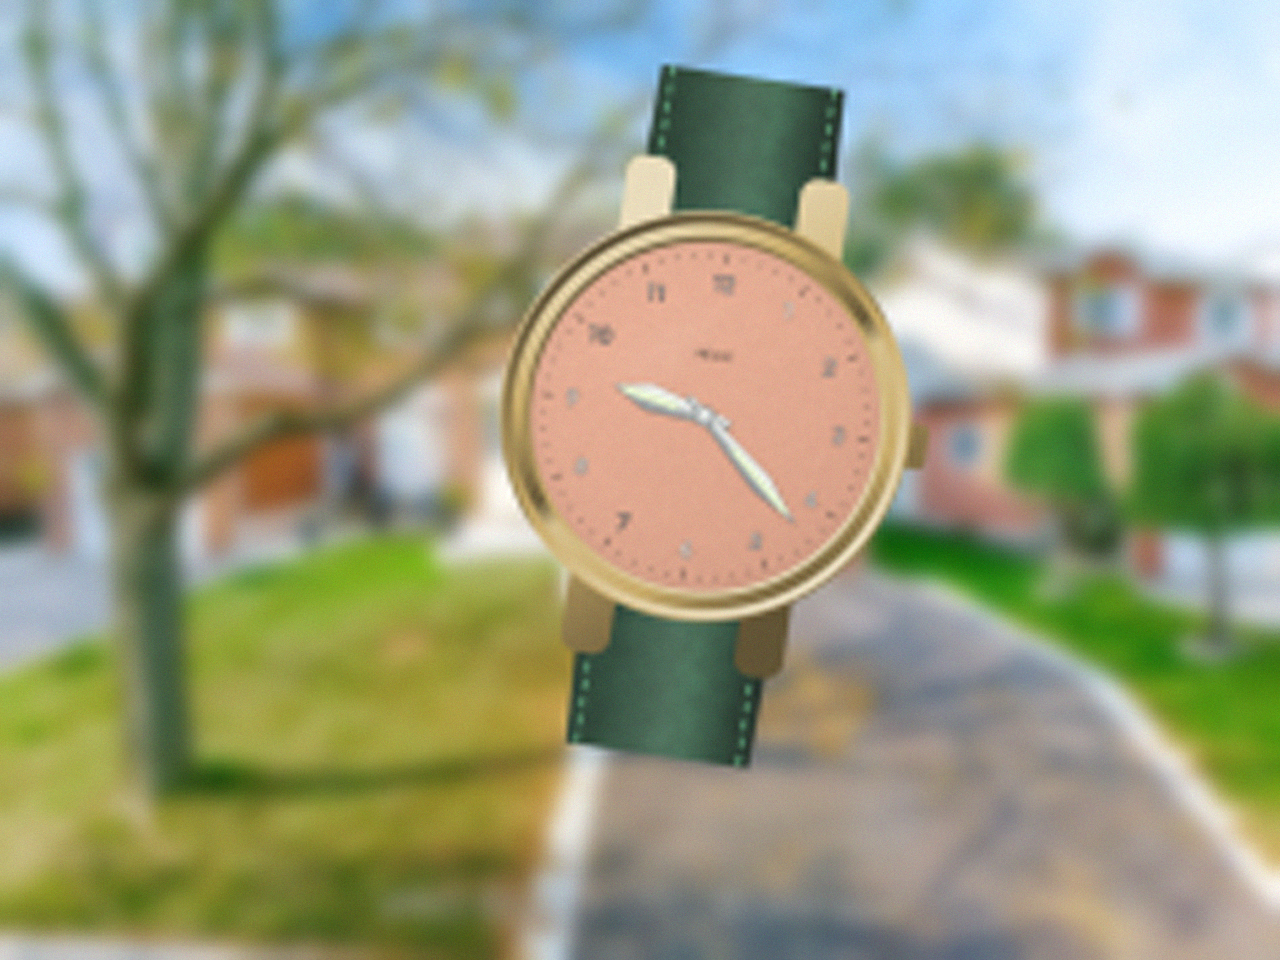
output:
9.22
